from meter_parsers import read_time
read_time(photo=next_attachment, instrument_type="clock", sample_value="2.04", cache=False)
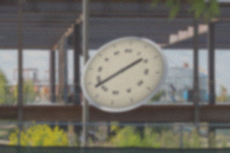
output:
1.38
